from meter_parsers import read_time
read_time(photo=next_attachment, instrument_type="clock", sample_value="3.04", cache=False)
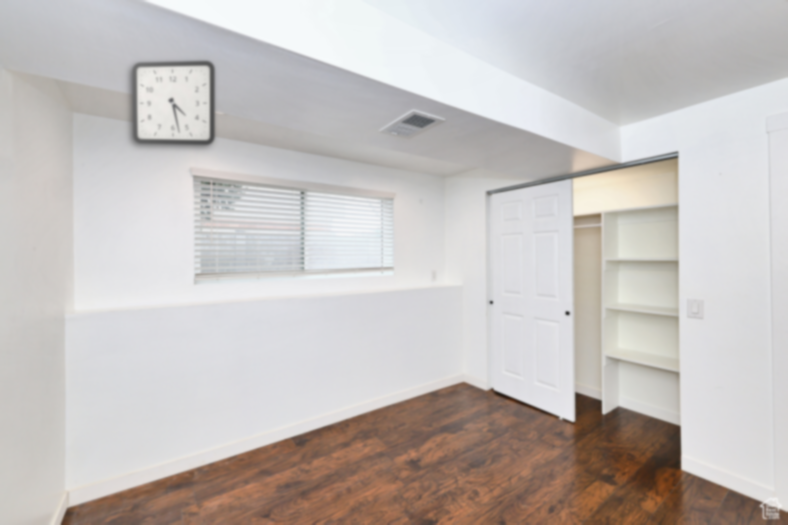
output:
4.28
